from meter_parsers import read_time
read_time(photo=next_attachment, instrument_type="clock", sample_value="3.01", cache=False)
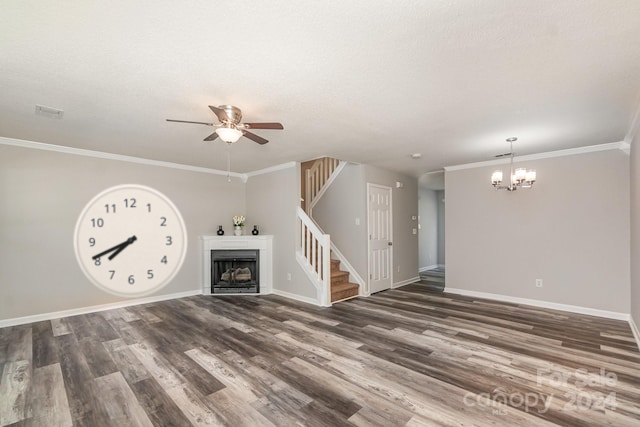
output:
7.41
